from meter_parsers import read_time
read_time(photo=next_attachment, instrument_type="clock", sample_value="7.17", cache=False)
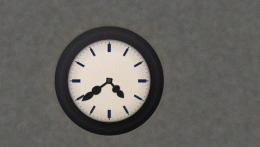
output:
4.39
